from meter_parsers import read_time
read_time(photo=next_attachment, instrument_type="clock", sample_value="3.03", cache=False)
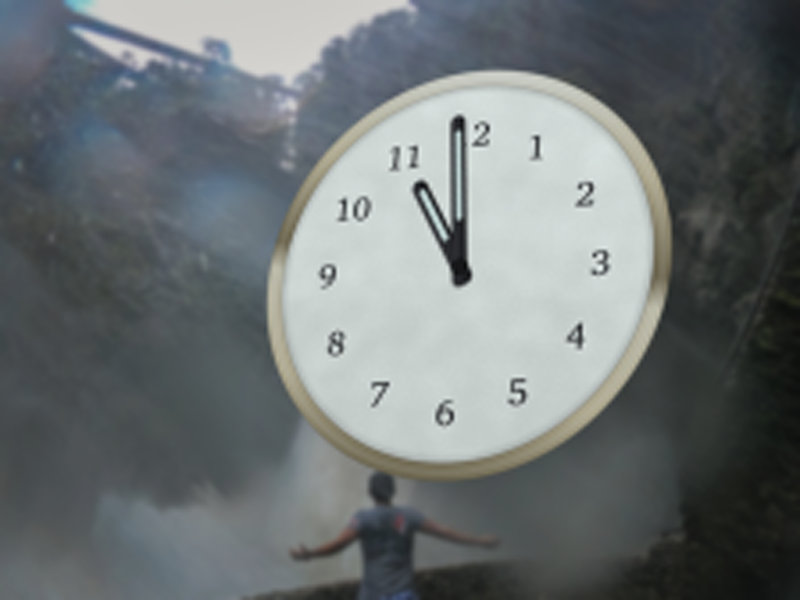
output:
10.59
